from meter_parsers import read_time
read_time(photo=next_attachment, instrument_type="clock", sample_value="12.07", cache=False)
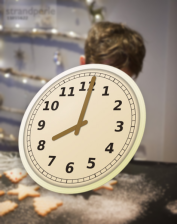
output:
8.01
